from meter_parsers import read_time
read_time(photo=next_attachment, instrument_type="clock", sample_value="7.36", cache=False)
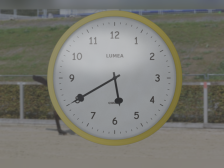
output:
5.40
